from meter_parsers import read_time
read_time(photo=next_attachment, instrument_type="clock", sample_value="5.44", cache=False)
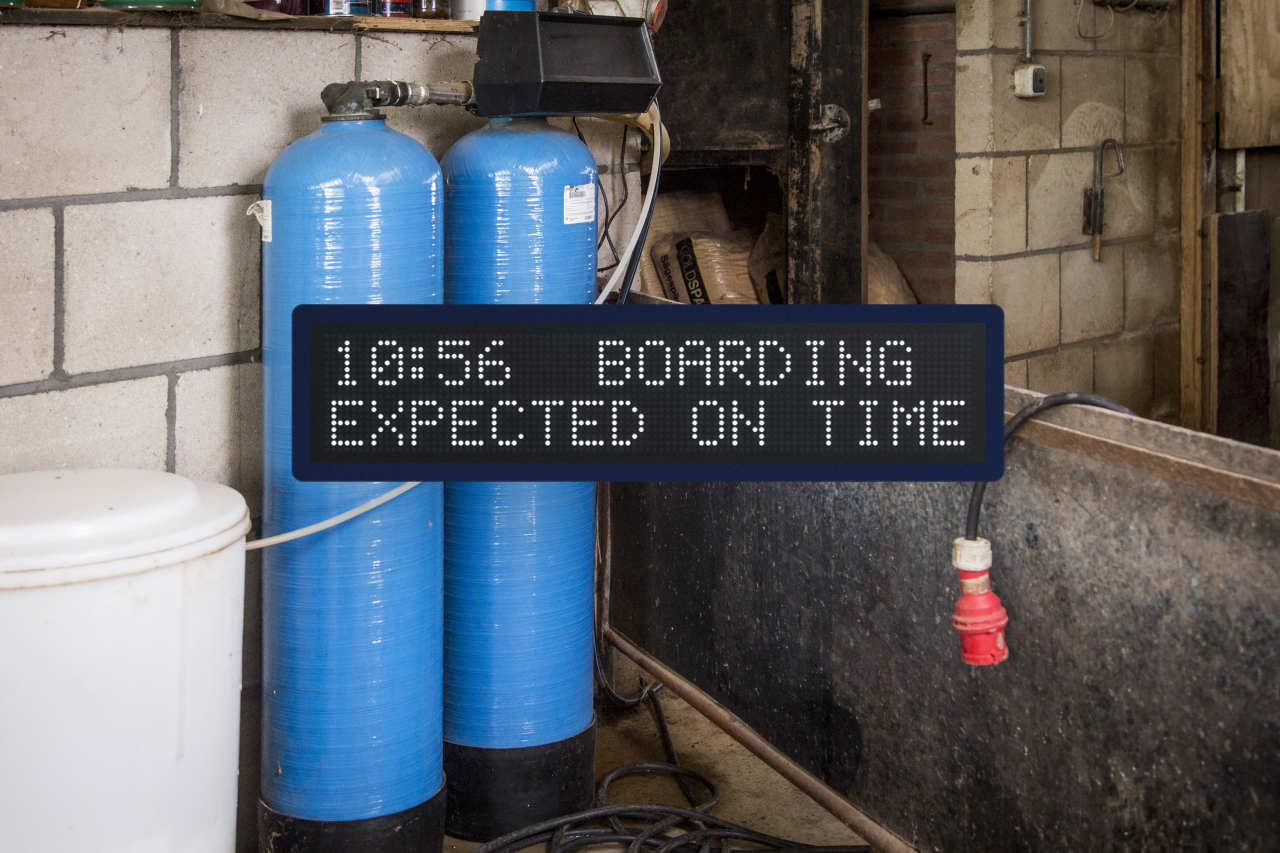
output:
10.56
